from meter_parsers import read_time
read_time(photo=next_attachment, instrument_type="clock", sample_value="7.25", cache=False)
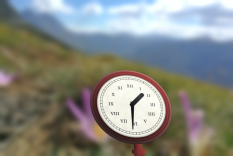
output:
1.31
